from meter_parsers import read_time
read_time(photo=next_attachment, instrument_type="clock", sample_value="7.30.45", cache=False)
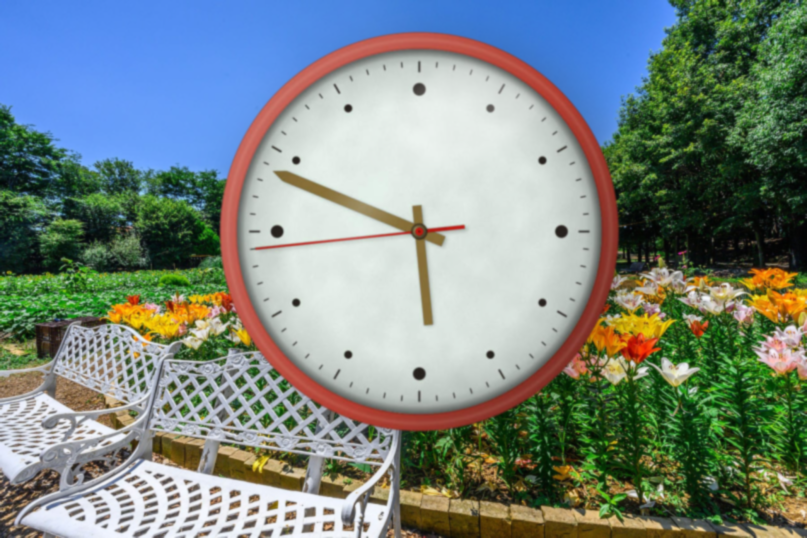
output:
5.48.44
